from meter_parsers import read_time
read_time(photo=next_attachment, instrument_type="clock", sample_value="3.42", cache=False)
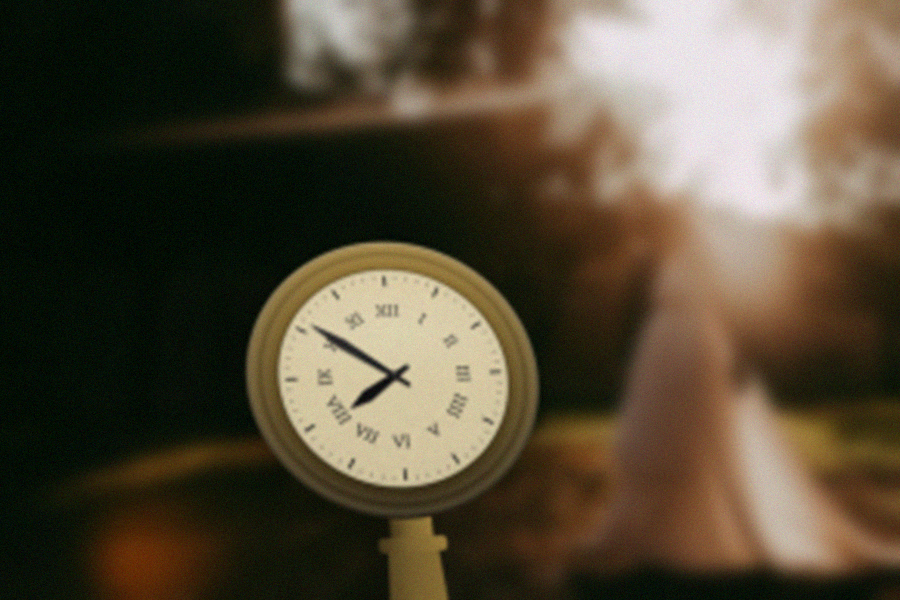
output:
7.51
